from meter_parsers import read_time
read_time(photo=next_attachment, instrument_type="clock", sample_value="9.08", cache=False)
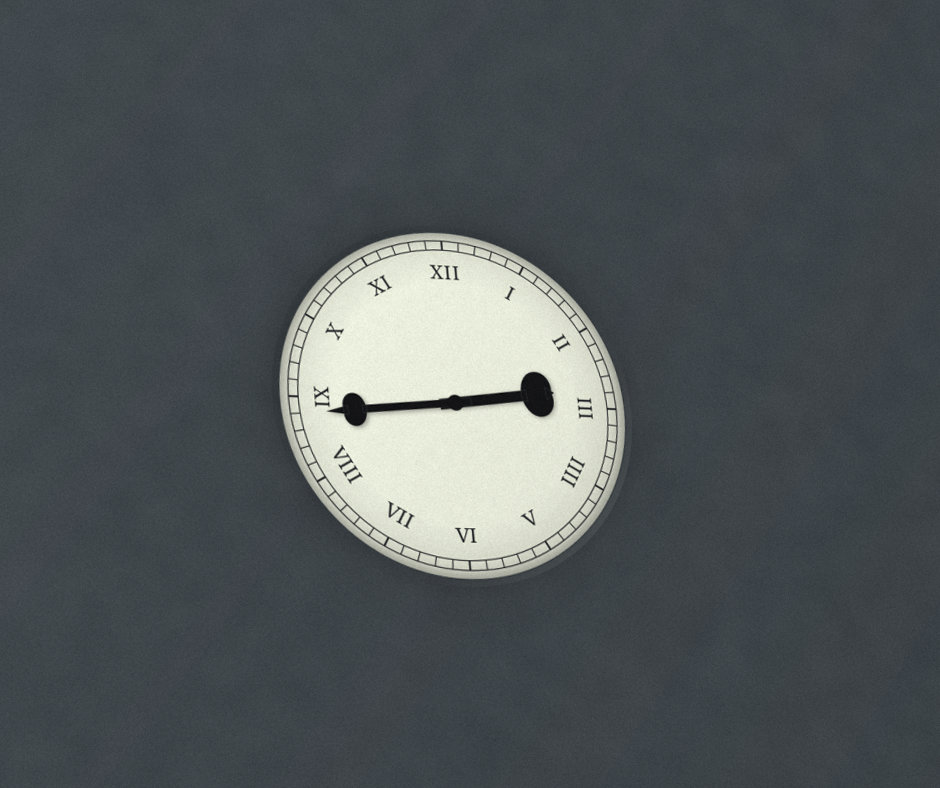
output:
2.44
